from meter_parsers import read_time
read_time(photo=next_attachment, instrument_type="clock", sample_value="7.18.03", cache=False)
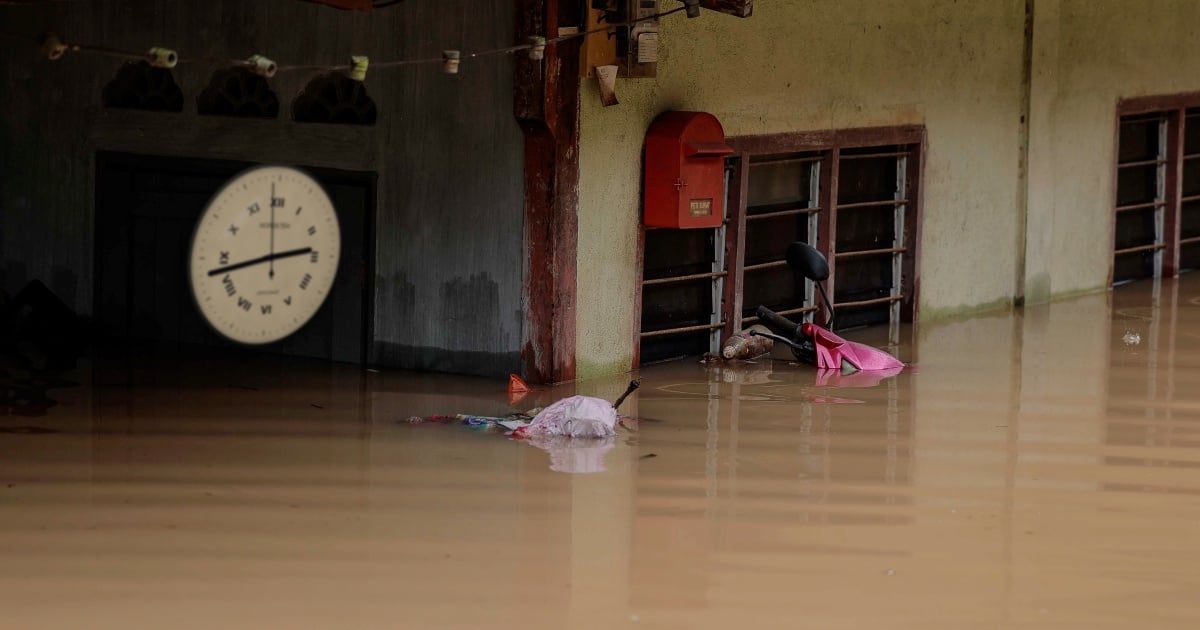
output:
2.42.59
